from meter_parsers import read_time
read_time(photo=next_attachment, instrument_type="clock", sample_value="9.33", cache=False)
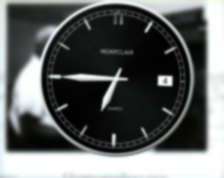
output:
6.45
